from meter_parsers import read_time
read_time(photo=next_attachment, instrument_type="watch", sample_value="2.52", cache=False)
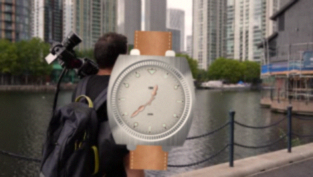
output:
12.38
